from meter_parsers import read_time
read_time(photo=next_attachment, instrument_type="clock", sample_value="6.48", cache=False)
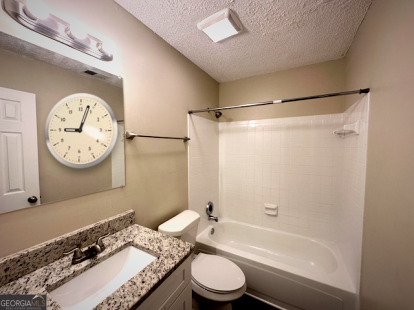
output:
9.03
